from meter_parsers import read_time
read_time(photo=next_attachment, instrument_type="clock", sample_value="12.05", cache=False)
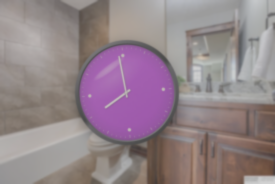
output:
7.59
